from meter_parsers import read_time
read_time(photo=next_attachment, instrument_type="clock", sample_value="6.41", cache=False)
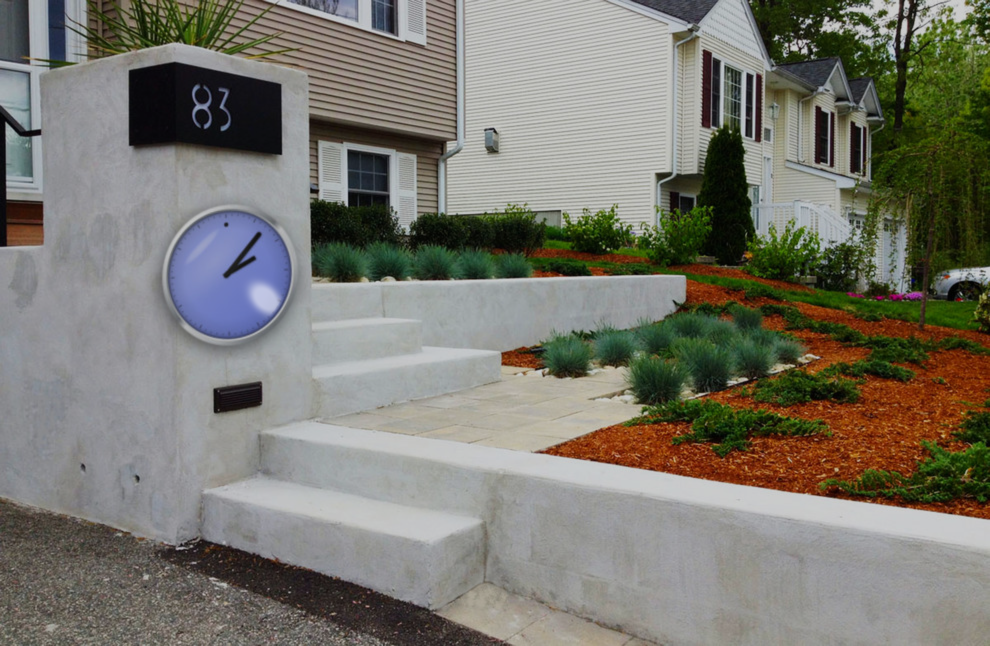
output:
2.07
